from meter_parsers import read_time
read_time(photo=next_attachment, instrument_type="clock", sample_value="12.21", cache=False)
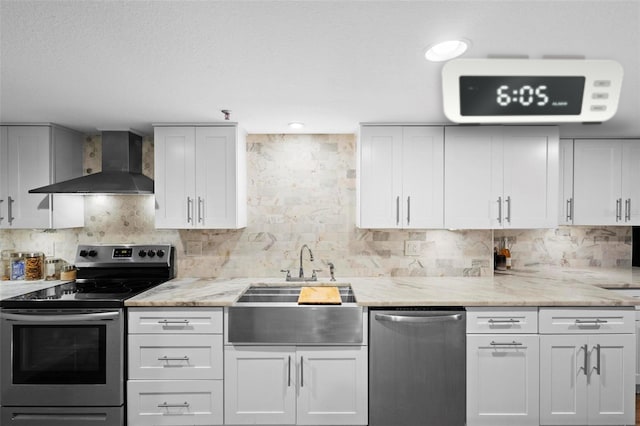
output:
6.05
